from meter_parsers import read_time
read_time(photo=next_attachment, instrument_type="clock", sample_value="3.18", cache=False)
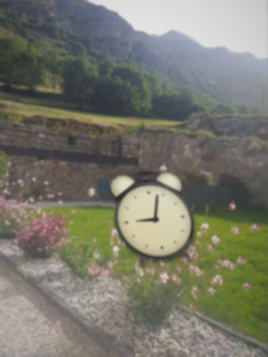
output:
9.03
